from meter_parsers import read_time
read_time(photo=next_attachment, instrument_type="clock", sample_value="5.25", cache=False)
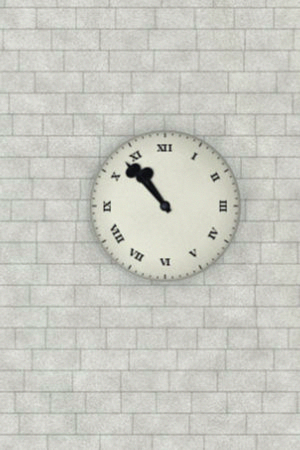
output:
10.53
